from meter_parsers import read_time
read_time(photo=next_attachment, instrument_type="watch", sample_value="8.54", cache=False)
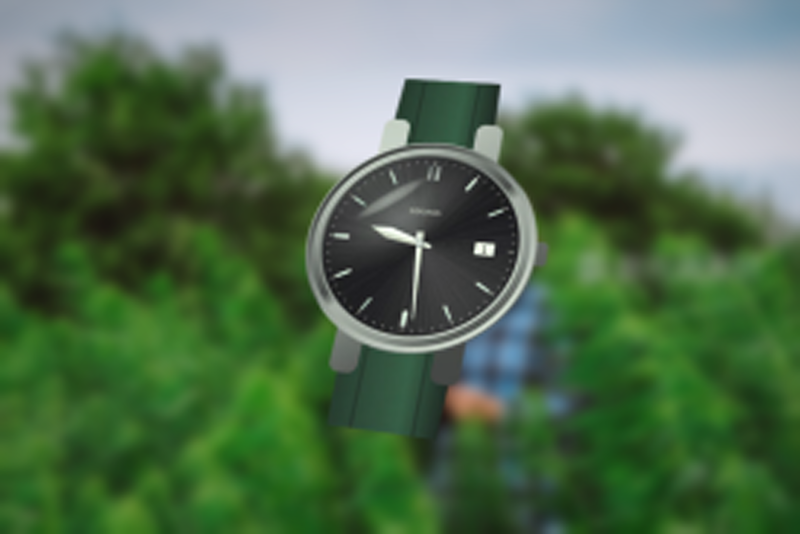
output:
9.29
